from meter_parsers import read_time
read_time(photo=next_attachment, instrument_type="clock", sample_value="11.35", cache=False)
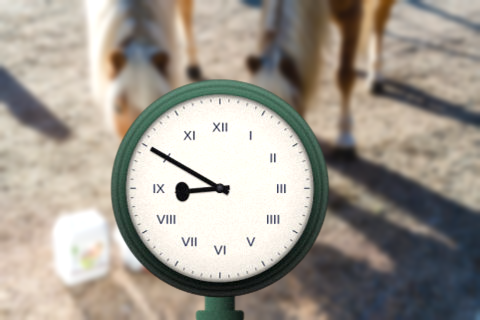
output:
8.50
